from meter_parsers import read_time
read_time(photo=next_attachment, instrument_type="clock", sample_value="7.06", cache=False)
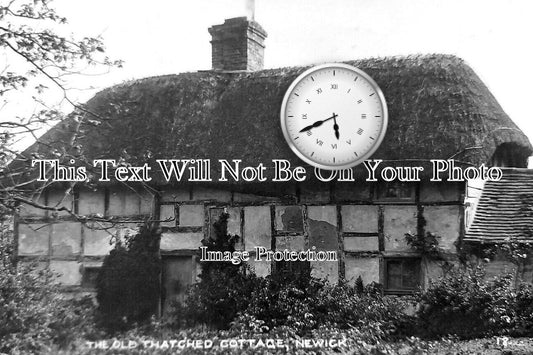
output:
5.41
